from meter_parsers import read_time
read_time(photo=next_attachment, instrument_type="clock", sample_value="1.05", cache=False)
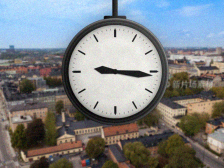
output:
9.16
